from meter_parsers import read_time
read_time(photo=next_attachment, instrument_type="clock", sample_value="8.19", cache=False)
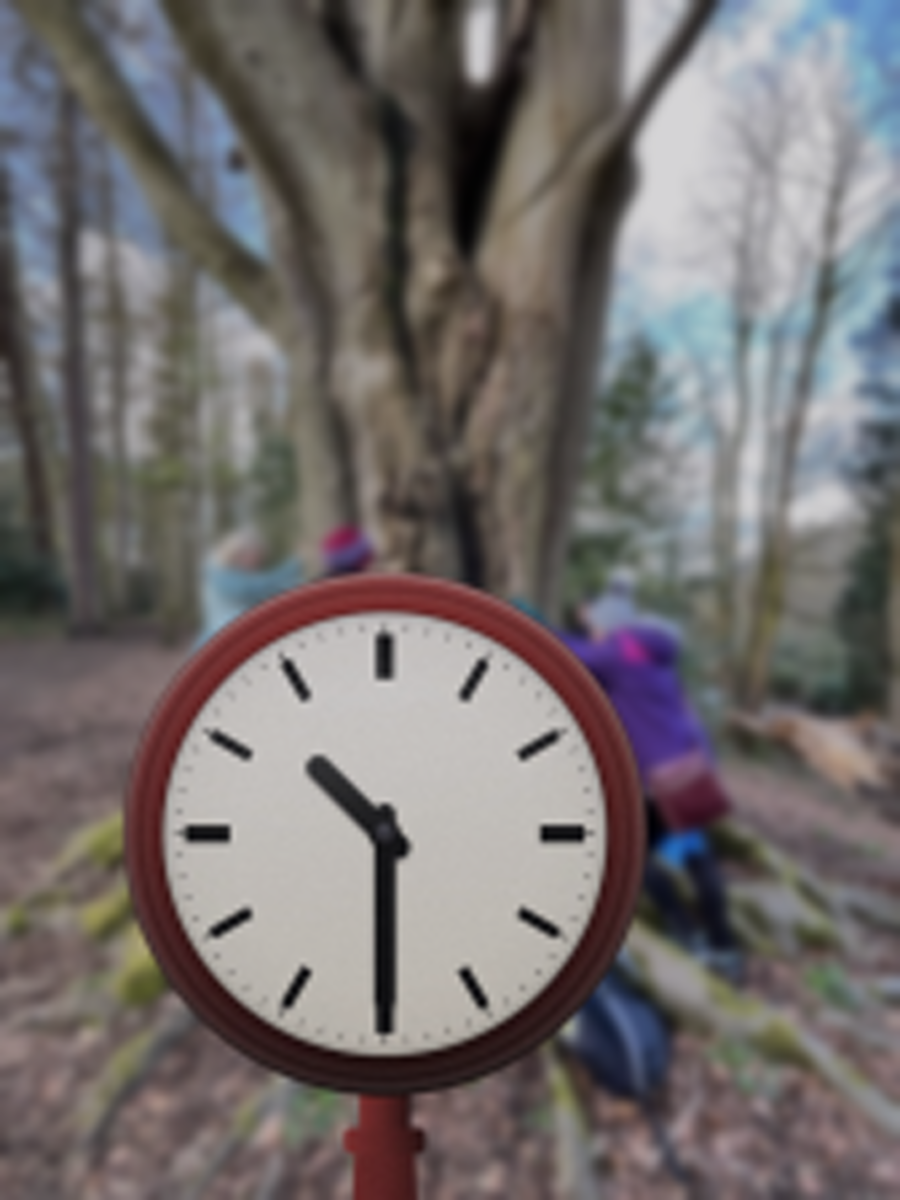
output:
10.30
